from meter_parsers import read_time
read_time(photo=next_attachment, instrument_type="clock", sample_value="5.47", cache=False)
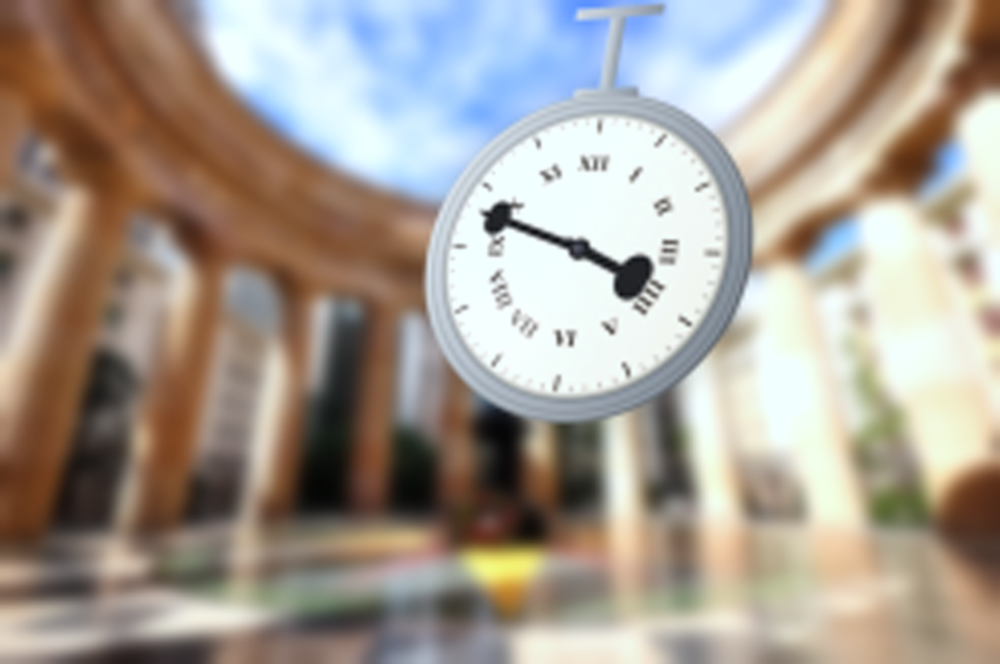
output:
3.48
